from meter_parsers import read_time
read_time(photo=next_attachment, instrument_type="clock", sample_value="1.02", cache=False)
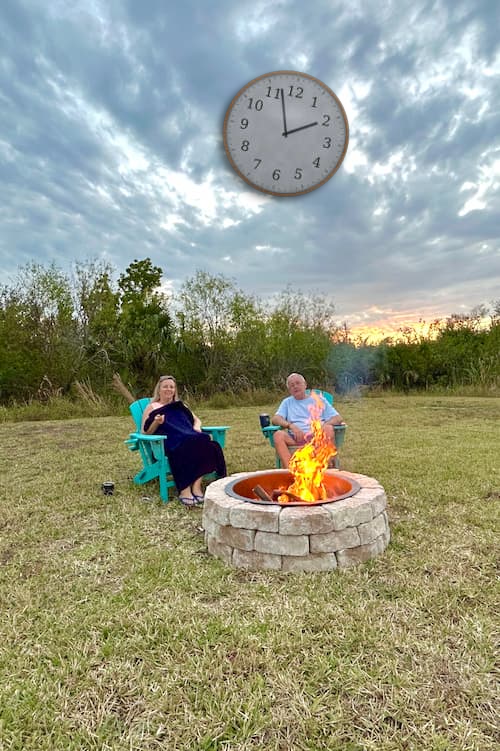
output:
1.57
